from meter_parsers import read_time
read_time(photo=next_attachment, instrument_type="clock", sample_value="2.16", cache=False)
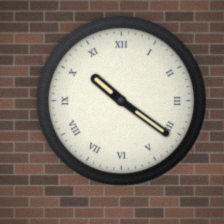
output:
10.21
